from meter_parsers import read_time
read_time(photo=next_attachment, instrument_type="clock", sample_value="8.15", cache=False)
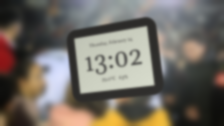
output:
13.02
